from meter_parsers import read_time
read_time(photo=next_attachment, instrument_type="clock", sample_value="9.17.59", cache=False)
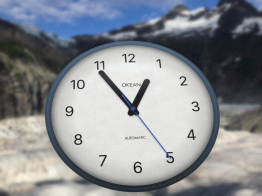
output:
12.54.25
